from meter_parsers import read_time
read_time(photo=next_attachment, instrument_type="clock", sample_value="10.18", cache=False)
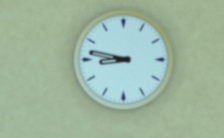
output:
8.47
